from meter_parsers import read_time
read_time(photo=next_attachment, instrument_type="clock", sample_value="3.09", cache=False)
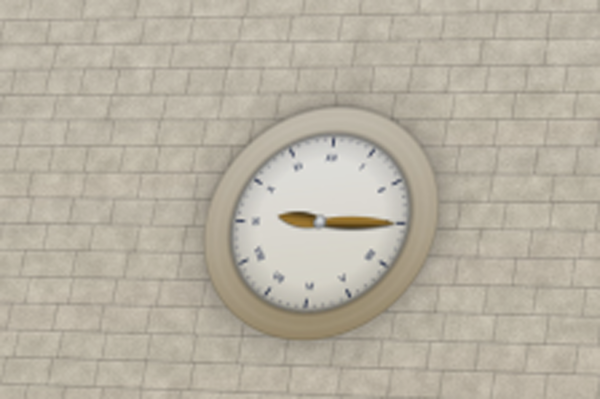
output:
9.15
